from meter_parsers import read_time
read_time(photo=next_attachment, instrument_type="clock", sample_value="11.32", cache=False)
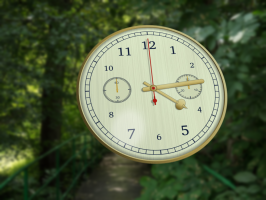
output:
4.14
